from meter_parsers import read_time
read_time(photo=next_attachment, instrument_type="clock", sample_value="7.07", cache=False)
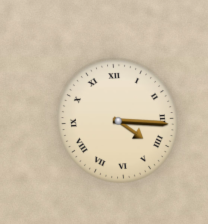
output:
4.16
